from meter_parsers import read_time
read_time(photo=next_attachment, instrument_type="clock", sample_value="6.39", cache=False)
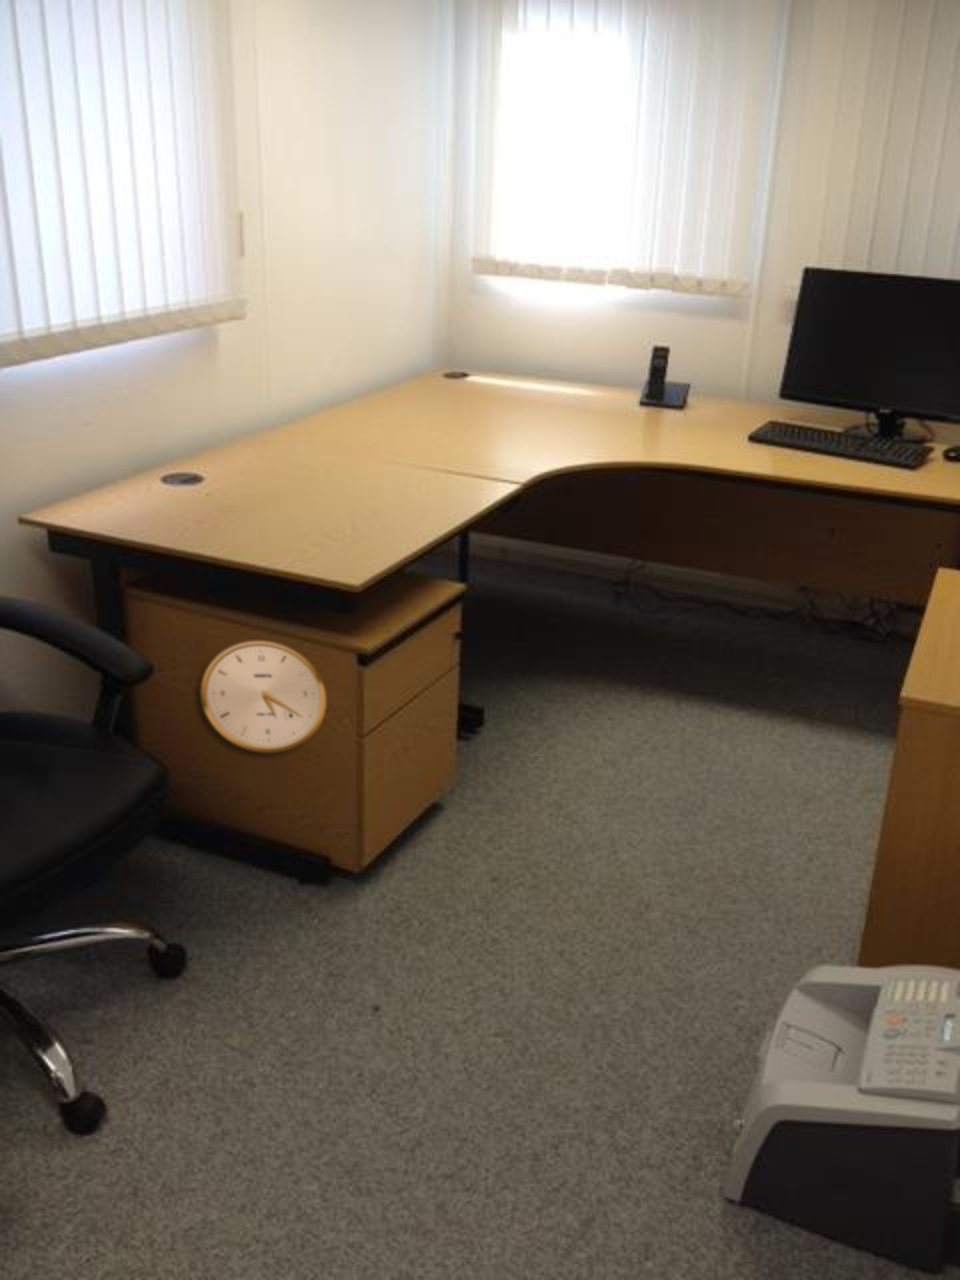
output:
5.21
